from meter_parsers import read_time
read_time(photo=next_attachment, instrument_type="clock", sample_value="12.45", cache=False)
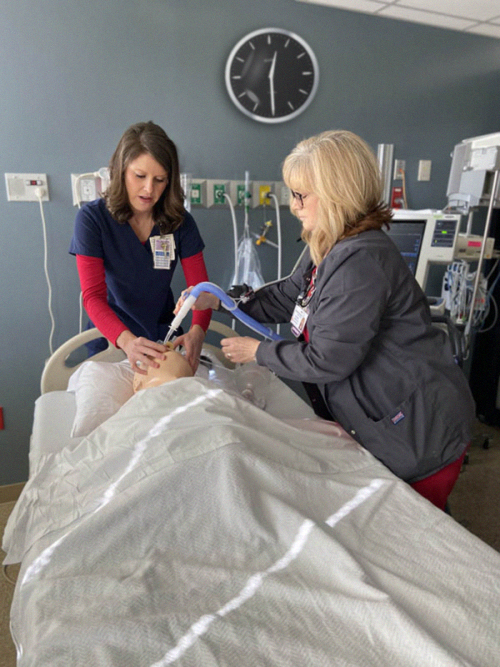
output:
12.30
